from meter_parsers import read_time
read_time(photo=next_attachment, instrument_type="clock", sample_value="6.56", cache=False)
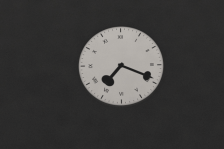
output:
7.19
